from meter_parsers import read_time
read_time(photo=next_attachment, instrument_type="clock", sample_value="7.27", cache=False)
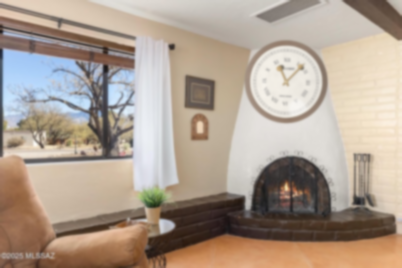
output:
11.07
